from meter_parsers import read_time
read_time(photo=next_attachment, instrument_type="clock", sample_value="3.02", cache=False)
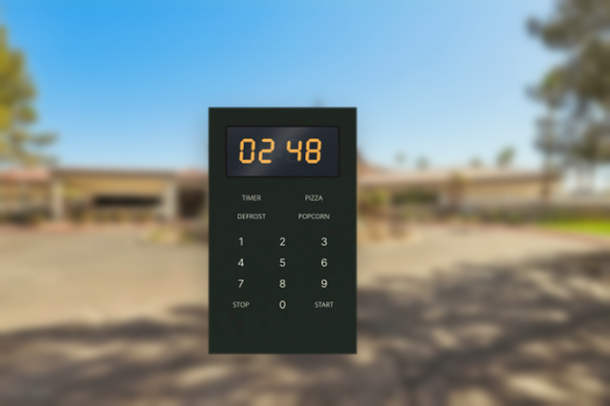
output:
2.48
